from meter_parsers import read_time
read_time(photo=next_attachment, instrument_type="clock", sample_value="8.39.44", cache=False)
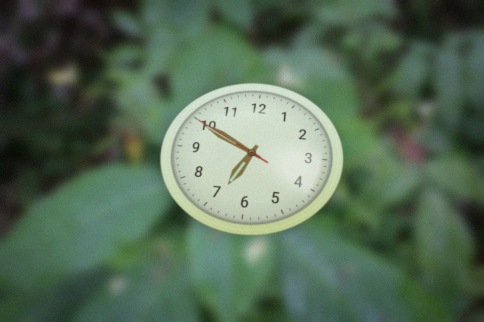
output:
6.49.50
